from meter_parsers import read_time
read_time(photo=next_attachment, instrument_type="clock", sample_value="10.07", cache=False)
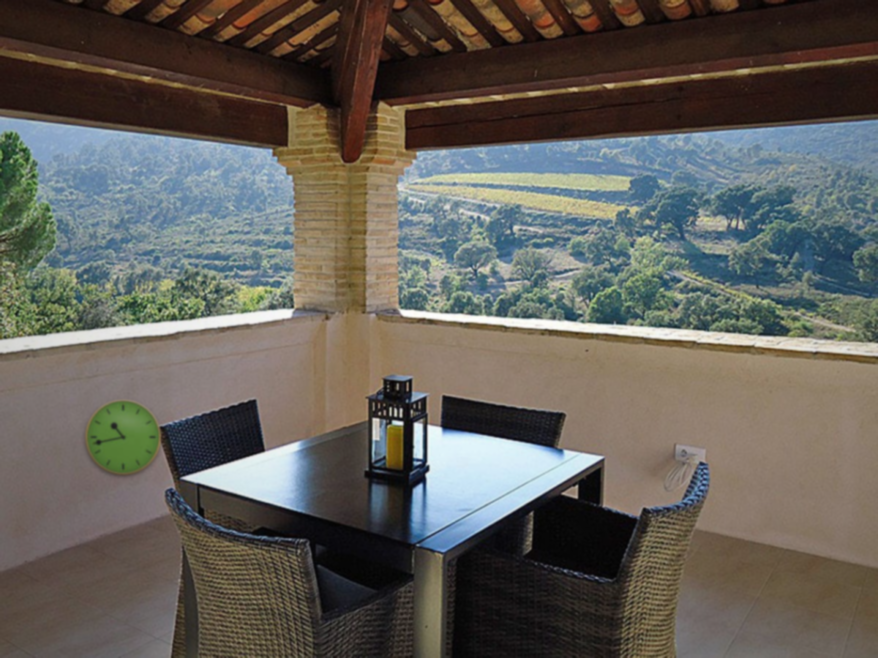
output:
10.43
